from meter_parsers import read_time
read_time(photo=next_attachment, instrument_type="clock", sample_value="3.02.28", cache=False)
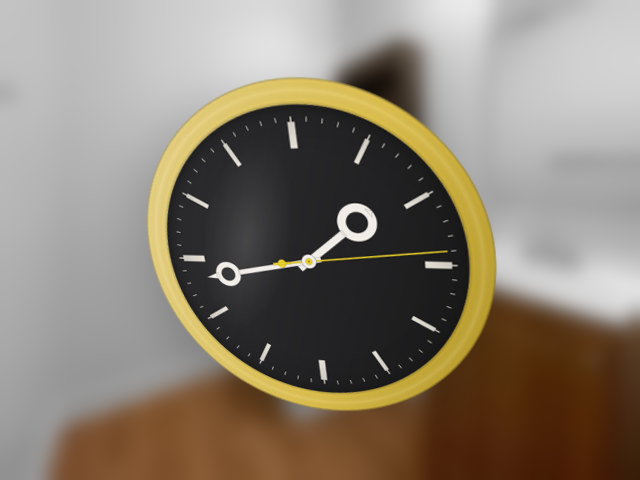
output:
1.43.14
